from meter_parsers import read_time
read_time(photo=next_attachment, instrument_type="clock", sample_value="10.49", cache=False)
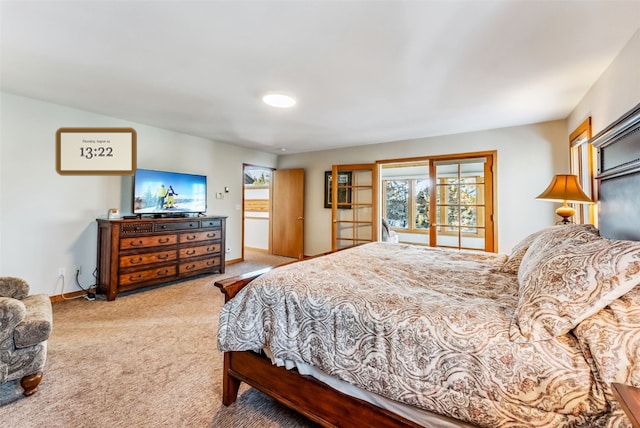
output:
13.22
